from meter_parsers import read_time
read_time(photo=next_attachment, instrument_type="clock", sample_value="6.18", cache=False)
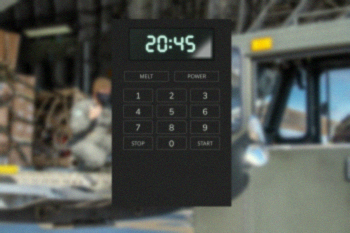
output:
20.45
